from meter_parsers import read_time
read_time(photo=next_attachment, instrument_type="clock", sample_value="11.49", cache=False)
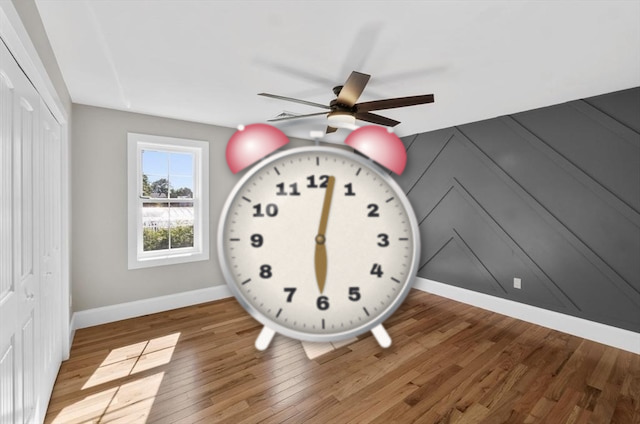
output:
6.02
